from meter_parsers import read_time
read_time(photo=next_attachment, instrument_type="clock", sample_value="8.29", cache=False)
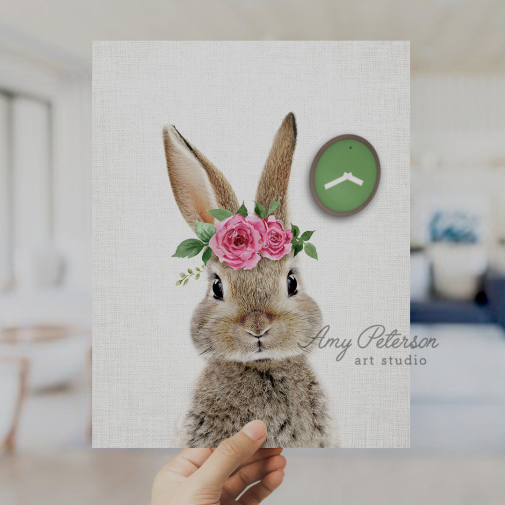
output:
3.41
